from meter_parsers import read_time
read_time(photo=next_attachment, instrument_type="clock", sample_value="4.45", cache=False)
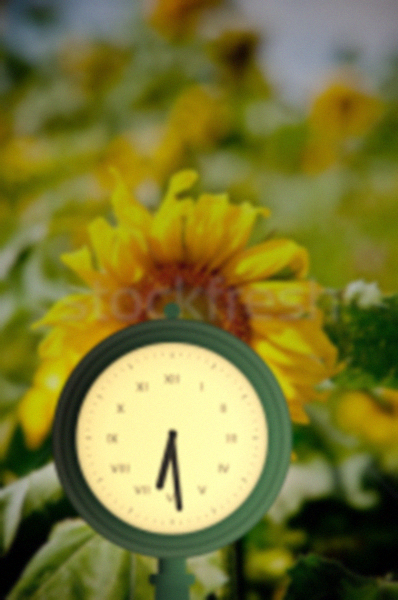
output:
6.29
